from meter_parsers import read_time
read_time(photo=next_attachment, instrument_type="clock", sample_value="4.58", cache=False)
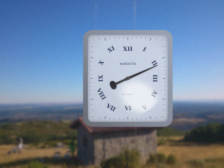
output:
8.11
